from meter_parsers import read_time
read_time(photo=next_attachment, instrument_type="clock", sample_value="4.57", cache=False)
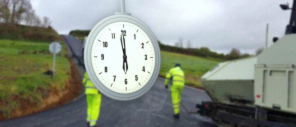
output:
5.59
